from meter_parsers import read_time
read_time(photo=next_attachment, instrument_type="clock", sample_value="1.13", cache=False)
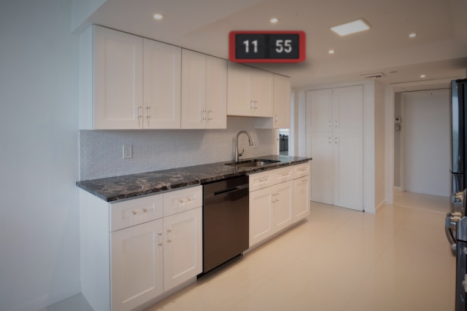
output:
11.55
